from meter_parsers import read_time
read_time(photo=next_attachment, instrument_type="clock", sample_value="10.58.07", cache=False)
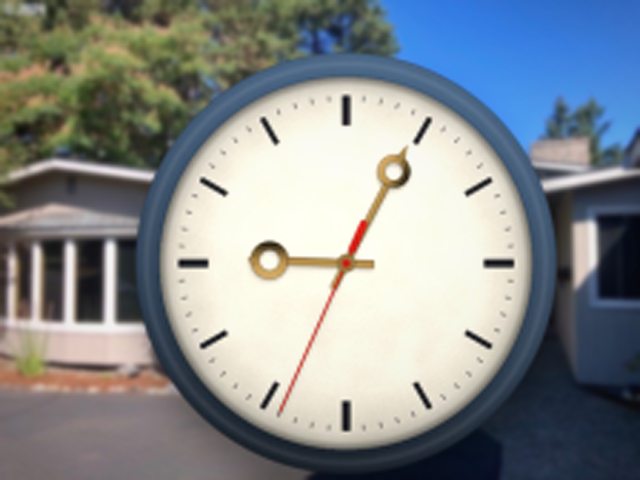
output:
9.04.34
